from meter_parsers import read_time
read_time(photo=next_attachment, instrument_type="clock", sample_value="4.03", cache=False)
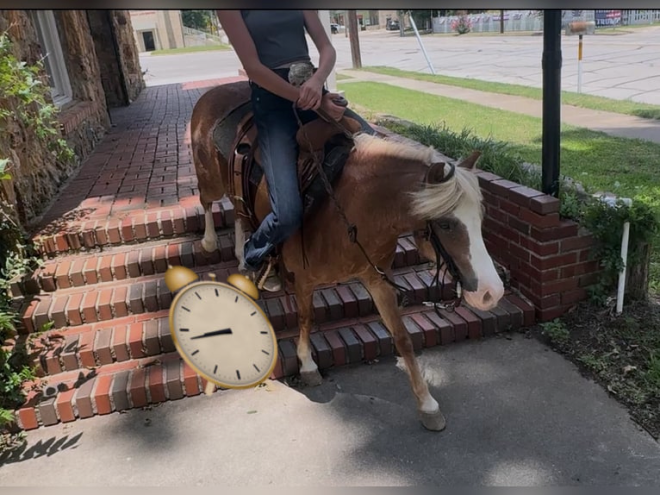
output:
8.43
